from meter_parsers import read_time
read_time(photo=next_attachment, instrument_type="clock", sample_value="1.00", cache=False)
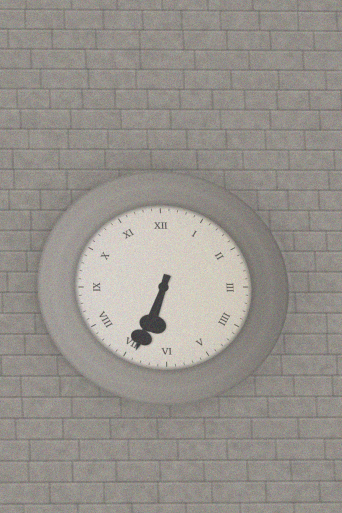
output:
6.34
